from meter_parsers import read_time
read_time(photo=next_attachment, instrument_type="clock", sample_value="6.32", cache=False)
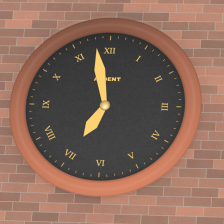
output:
6.58
